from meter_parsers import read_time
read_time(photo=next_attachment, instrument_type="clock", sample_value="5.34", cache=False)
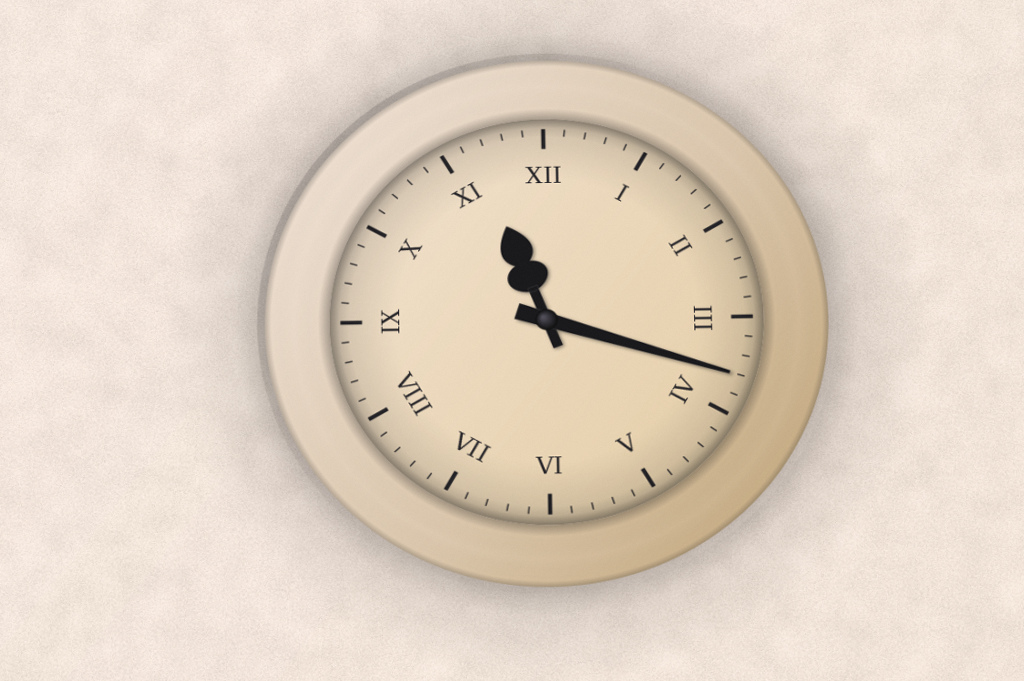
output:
11.18
